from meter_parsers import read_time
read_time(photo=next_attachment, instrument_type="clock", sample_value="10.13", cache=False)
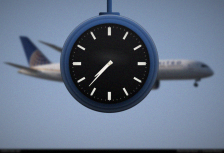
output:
7.37
